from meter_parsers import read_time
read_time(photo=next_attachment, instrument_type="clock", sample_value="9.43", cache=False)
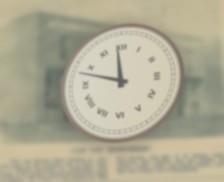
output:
11.48
